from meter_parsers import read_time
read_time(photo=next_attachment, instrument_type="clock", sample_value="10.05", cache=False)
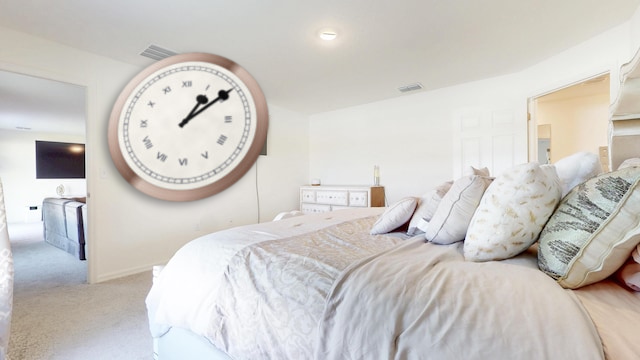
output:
1.09
